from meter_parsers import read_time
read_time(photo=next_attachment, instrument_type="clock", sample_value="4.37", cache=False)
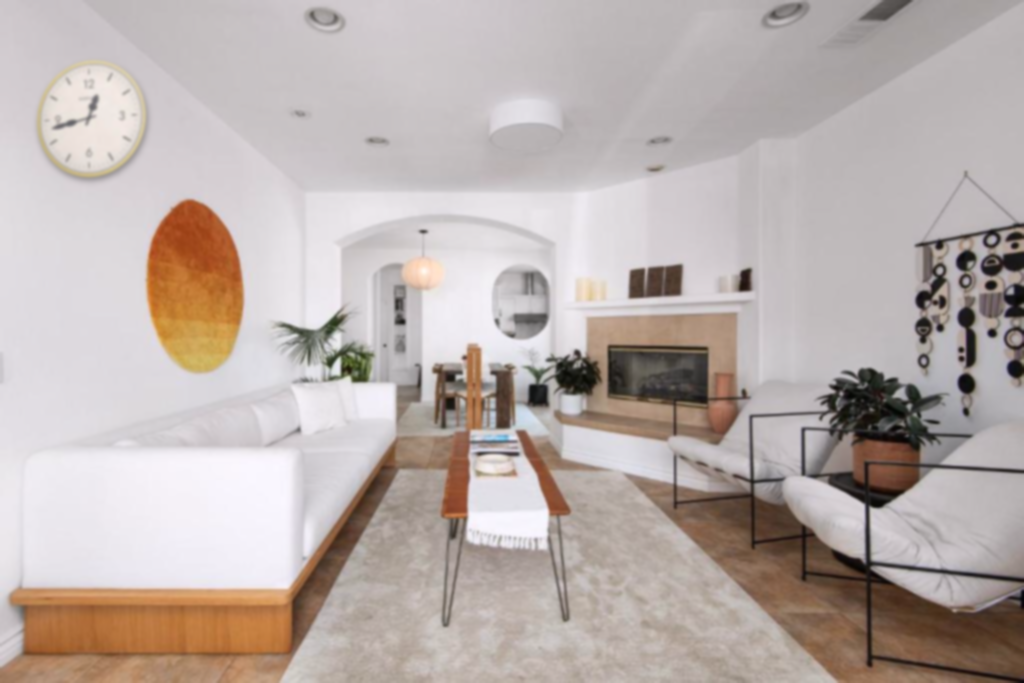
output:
12.43
